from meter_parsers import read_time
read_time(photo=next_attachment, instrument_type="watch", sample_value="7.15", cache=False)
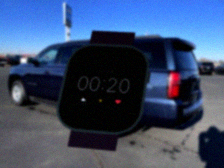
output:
0.20
